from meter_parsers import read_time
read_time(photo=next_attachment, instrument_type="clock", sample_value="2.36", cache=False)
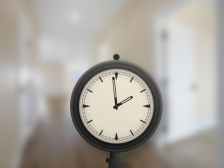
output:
1.59
